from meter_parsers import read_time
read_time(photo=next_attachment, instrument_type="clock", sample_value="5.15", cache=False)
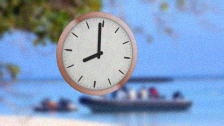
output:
7.59
